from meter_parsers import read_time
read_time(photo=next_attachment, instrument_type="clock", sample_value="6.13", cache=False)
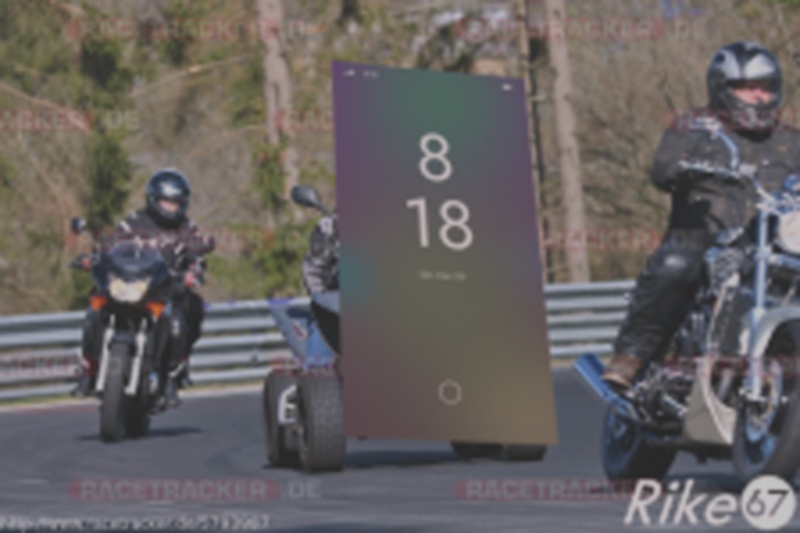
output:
8.18
